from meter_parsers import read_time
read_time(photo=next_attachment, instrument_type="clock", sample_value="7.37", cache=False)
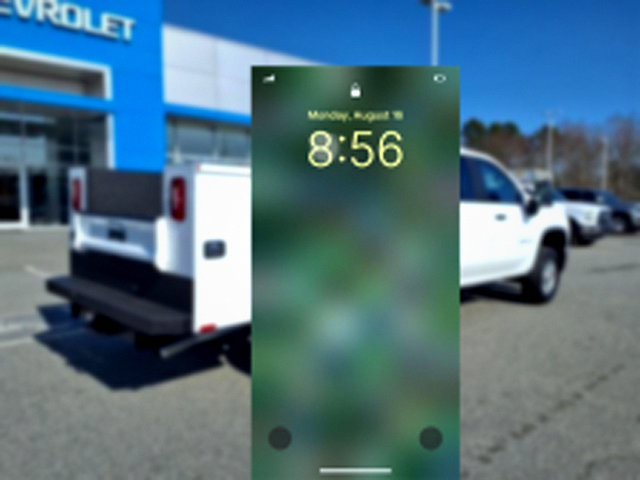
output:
8.56
